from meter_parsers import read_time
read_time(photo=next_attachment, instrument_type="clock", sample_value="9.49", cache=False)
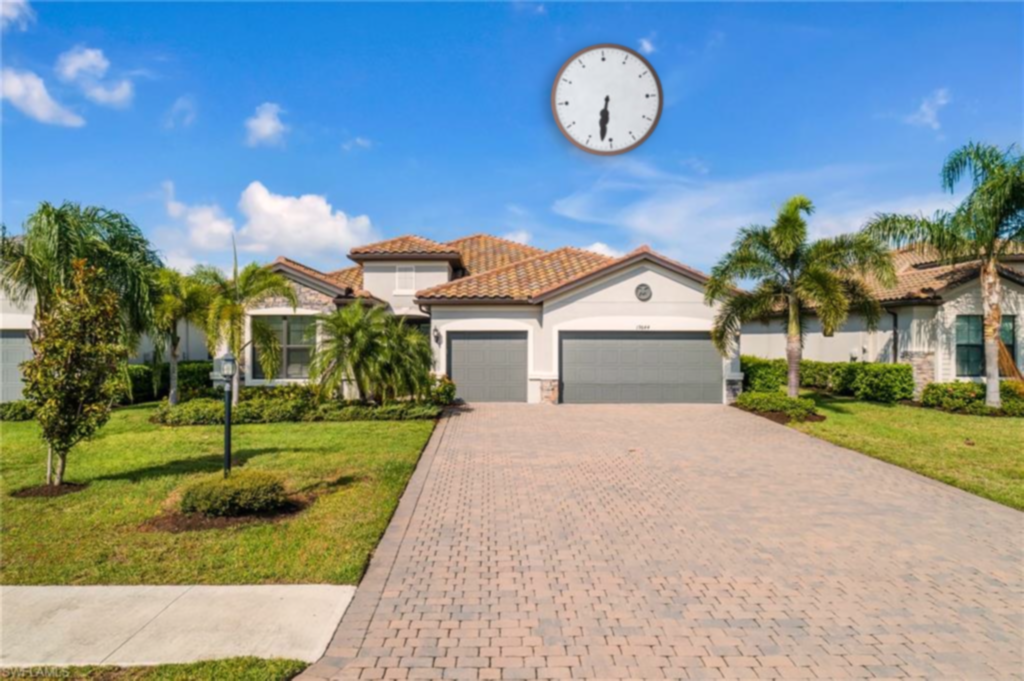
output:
6.32
